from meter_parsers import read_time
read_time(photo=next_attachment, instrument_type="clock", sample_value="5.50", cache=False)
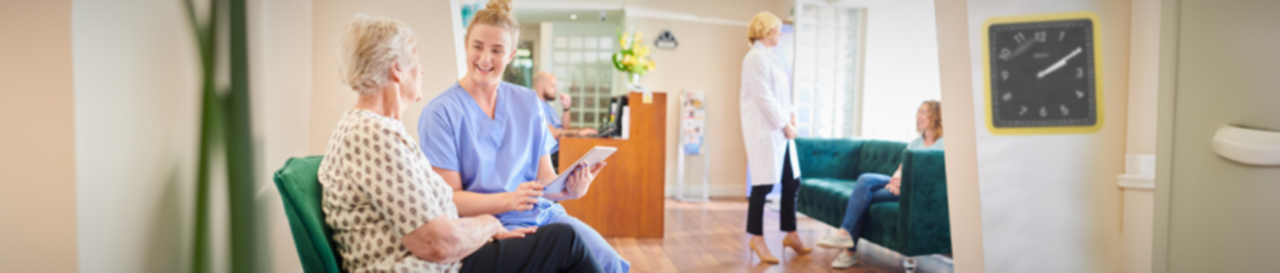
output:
2.10
